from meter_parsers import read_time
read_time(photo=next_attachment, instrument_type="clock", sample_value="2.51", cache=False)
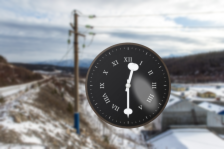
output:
12.30
